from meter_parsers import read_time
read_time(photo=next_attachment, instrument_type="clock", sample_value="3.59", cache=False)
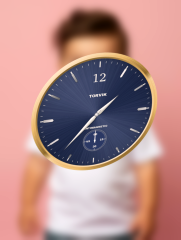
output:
1.37
